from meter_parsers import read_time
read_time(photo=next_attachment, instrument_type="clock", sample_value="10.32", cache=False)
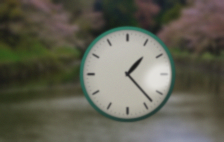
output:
1.23
